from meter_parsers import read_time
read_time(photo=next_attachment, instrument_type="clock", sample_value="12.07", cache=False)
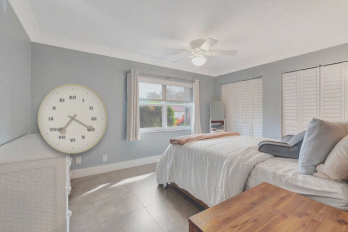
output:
7.20
